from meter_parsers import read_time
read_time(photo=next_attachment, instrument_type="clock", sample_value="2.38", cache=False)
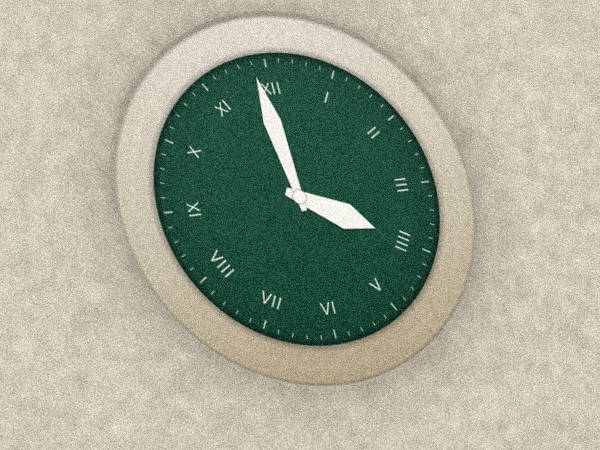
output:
3.59
